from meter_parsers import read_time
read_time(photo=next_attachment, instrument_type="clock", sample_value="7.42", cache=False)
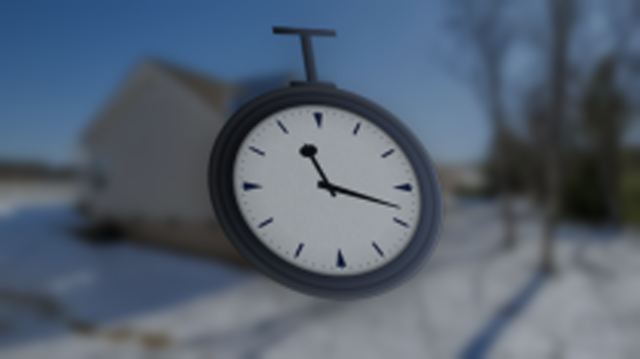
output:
11.18
